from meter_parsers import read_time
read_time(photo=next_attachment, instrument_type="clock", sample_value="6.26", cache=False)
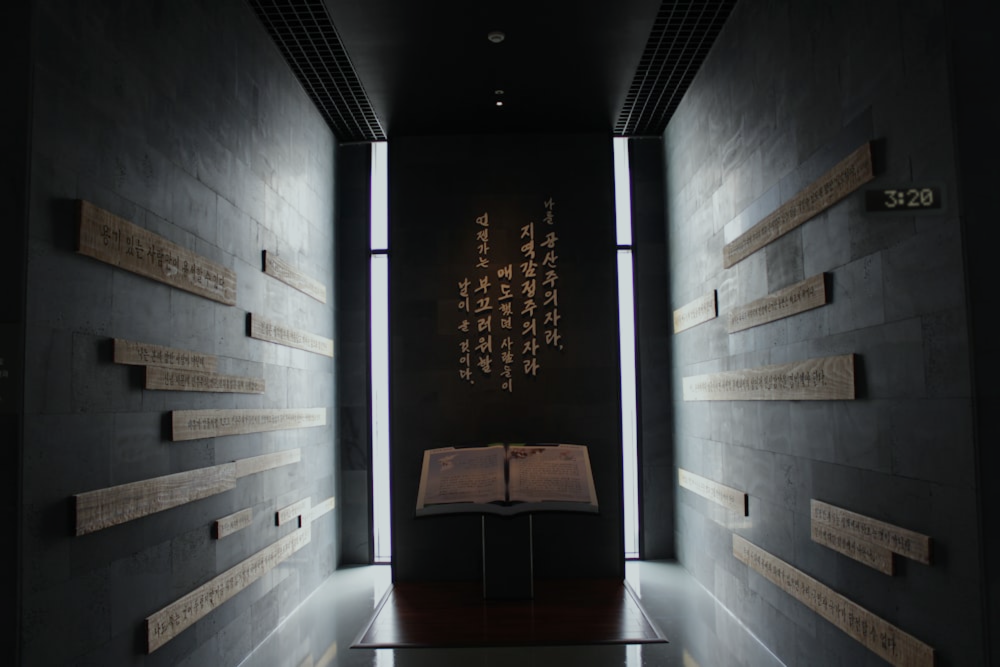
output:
3.20
